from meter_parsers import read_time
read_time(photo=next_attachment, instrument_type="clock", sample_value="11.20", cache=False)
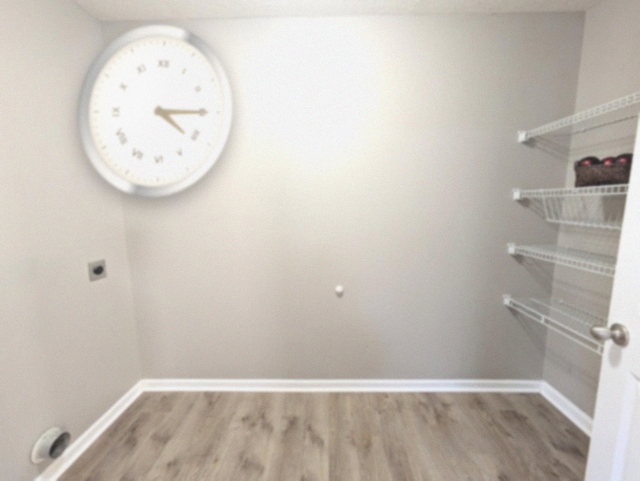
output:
4.15
